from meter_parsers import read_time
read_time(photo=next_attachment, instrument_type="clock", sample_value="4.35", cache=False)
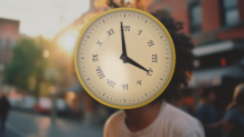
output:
3.59
